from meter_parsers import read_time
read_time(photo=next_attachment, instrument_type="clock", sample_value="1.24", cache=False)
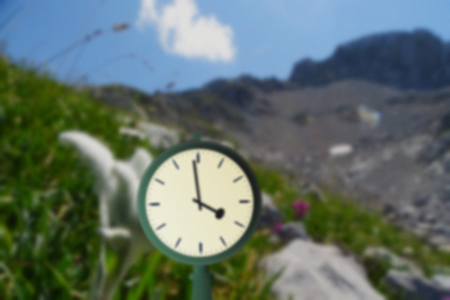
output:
3.59
